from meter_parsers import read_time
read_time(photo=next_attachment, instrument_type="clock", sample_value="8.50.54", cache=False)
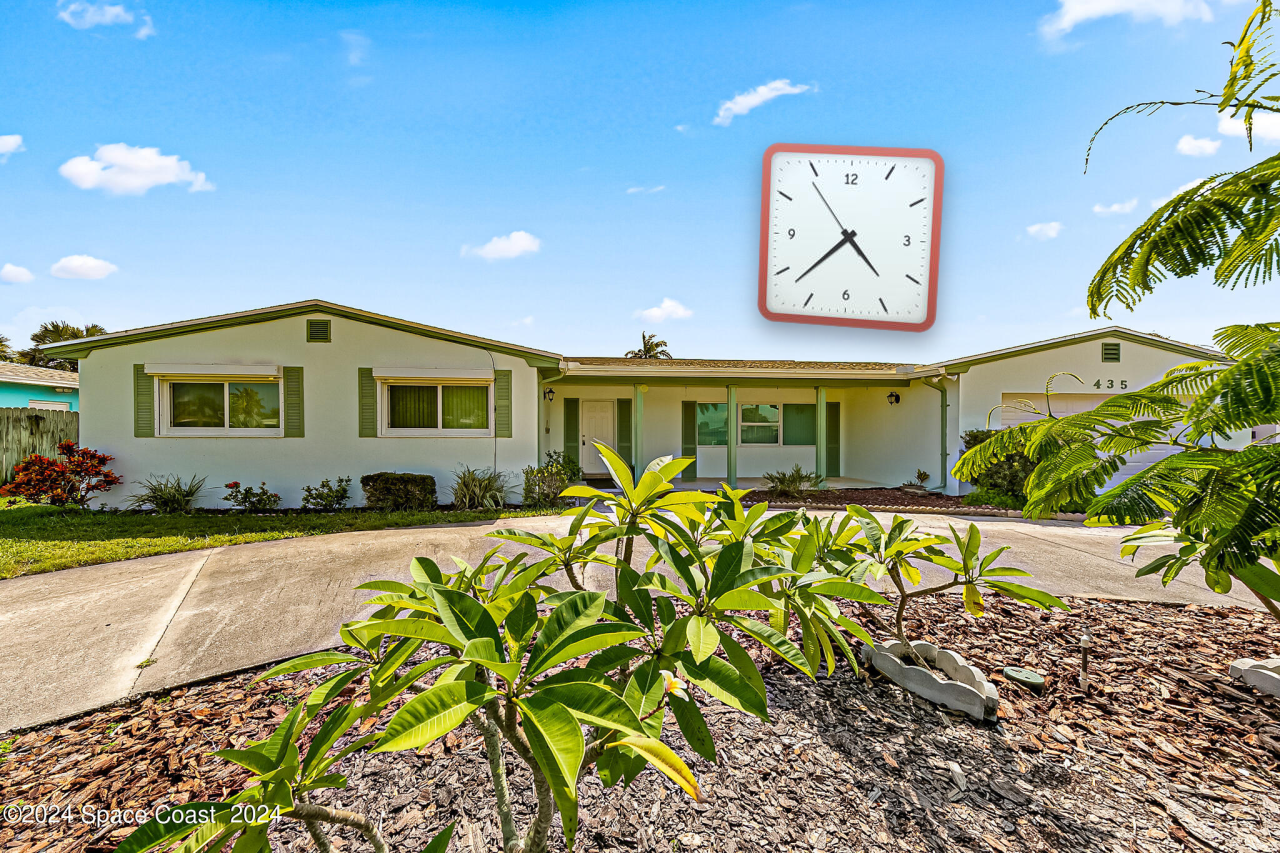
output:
4.37.54
